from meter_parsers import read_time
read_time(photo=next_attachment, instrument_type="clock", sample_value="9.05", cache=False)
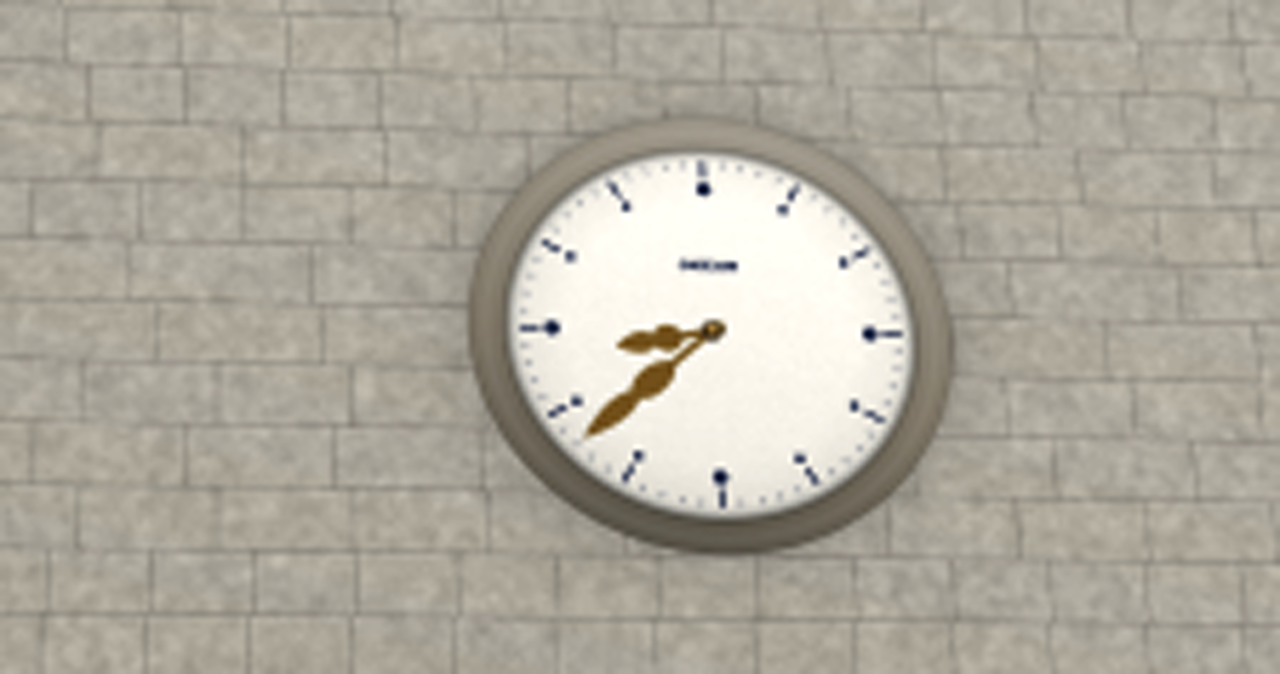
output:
8.38
